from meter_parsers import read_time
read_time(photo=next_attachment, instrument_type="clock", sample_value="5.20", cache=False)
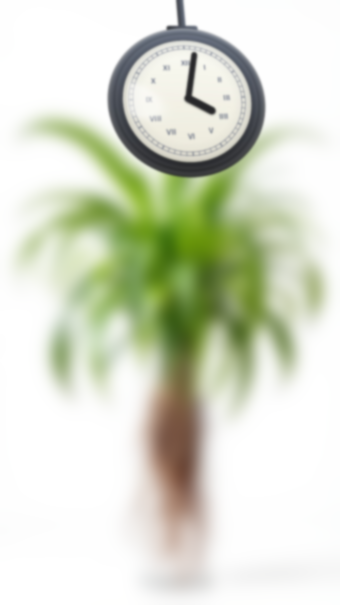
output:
4.02
